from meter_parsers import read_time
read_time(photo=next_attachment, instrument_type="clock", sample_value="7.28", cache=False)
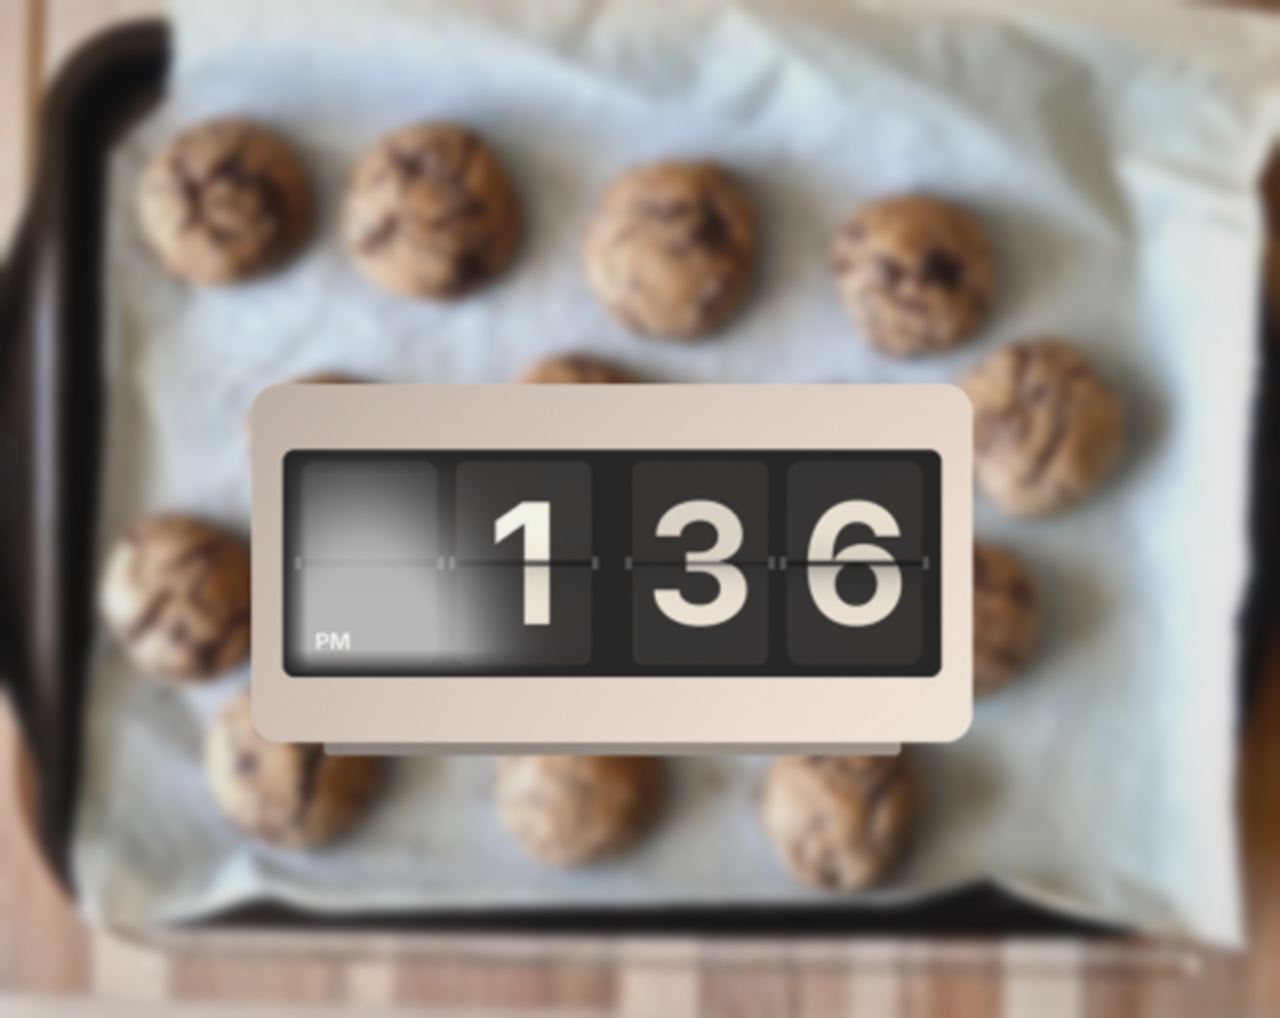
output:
1.36
